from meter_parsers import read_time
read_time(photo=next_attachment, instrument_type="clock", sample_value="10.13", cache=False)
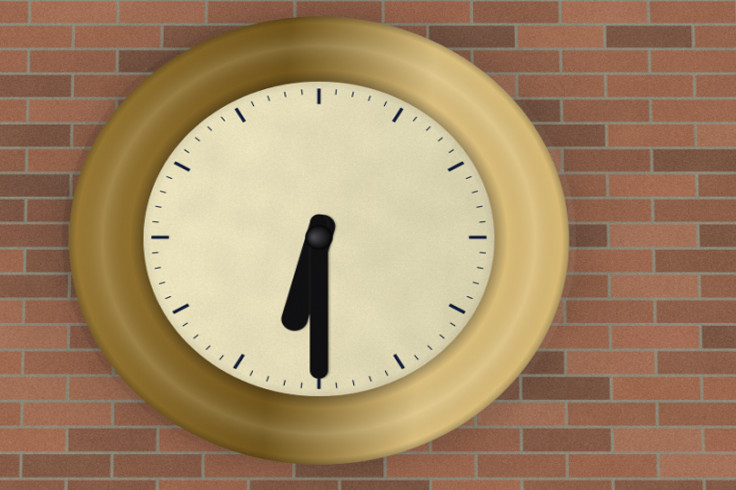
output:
6.30
